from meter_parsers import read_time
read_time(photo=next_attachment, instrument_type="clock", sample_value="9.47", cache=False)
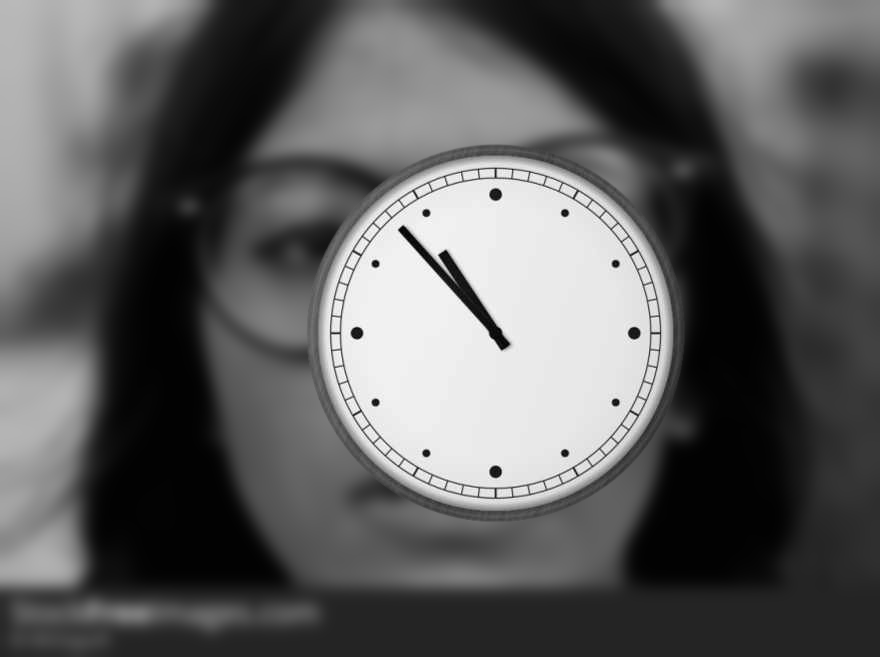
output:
10.53
